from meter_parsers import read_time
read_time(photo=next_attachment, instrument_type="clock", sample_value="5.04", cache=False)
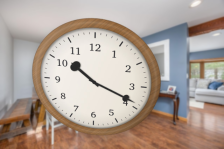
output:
10.19
